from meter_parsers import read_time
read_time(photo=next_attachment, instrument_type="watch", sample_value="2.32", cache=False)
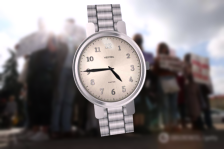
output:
4.45
